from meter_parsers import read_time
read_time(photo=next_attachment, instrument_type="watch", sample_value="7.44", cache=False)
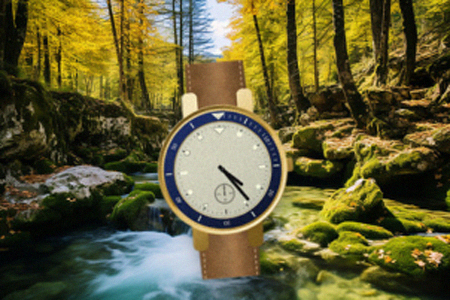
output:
4.24
